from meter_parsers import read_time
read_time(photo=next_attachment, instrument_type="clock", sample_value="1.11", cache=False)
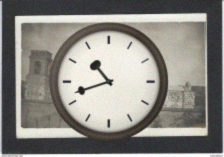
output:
10.42
